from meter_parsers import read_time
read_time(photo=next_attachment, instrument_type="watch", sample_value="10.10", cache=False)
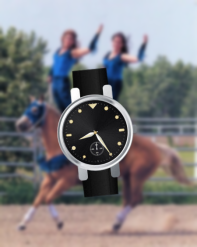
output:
8.25
